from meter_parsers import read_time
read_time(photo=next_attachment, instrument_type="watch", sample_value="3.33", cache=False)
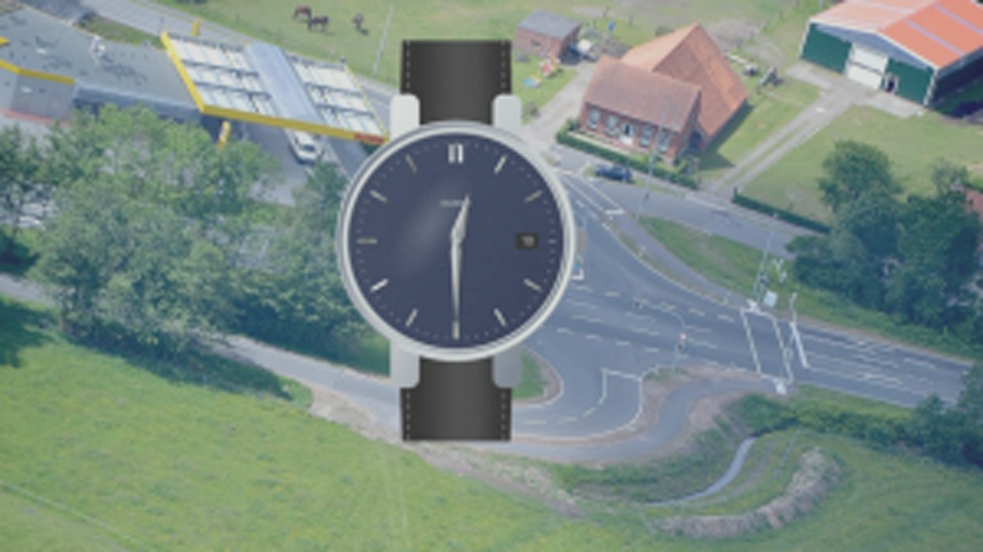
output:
12.30
